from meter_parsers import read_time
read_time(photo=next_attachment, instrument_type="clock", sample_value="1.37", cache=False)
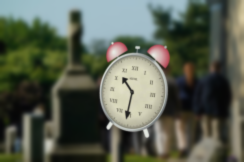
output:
10.31
